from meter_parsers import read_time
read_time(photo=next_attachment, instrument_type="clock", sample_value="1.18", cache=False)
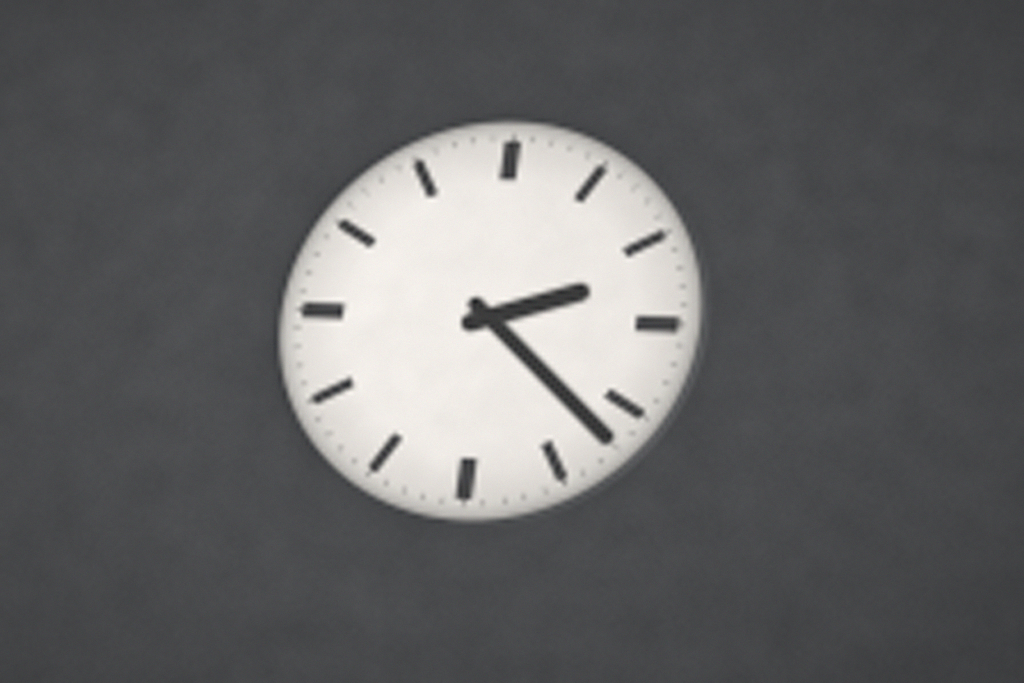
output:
2.22
